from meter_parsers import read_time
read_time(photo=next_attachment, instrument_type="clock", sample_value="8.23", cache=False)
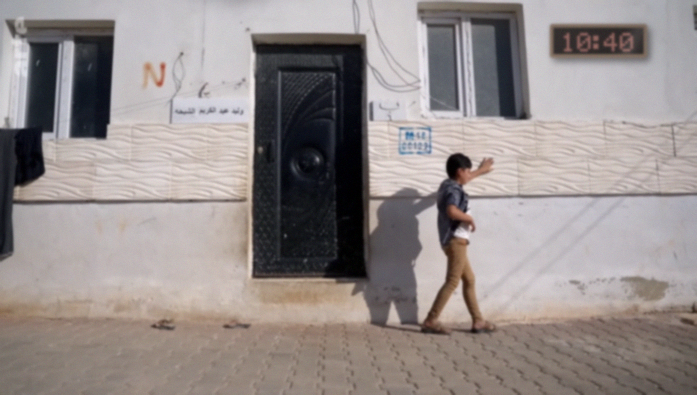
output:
10.40
